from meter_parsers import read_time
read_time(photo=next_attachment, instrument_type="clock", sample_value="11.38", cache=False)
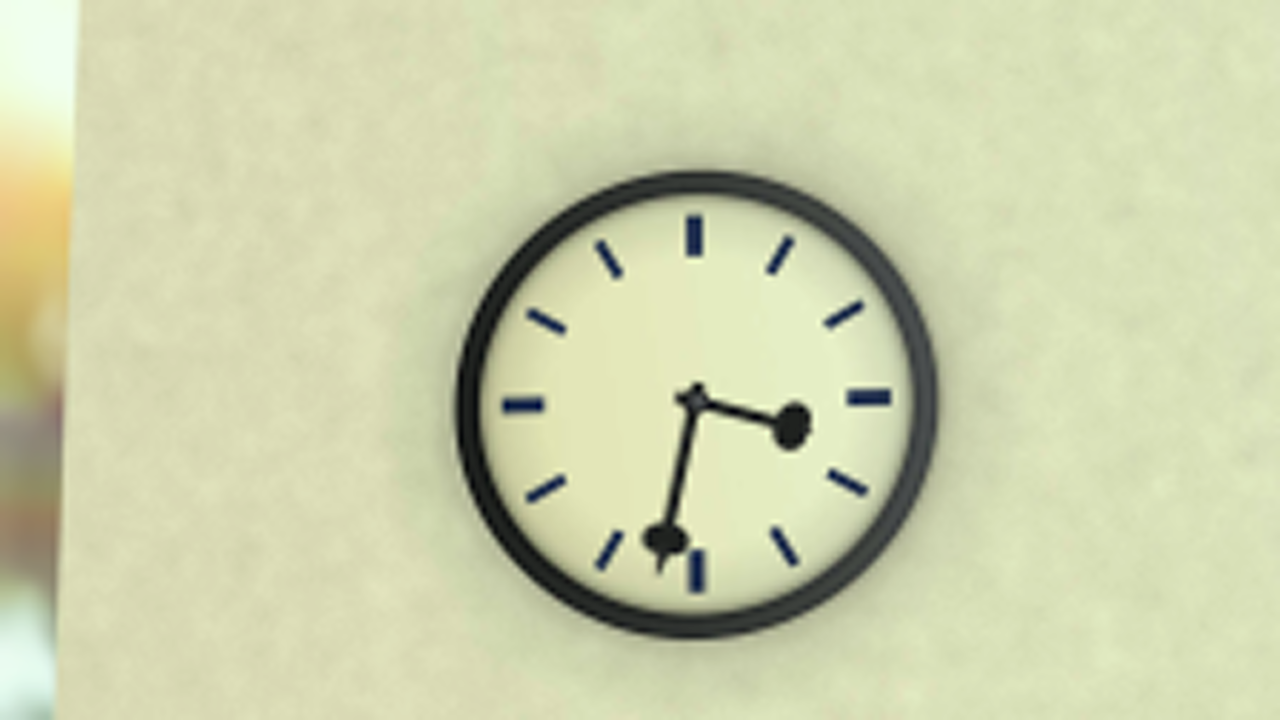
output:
3.32
